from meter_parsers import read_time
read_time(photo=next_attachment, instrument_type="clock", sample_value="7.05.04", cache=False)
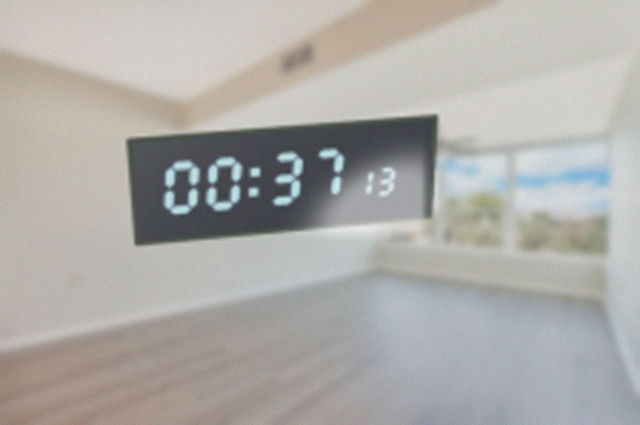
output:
0.37.13
